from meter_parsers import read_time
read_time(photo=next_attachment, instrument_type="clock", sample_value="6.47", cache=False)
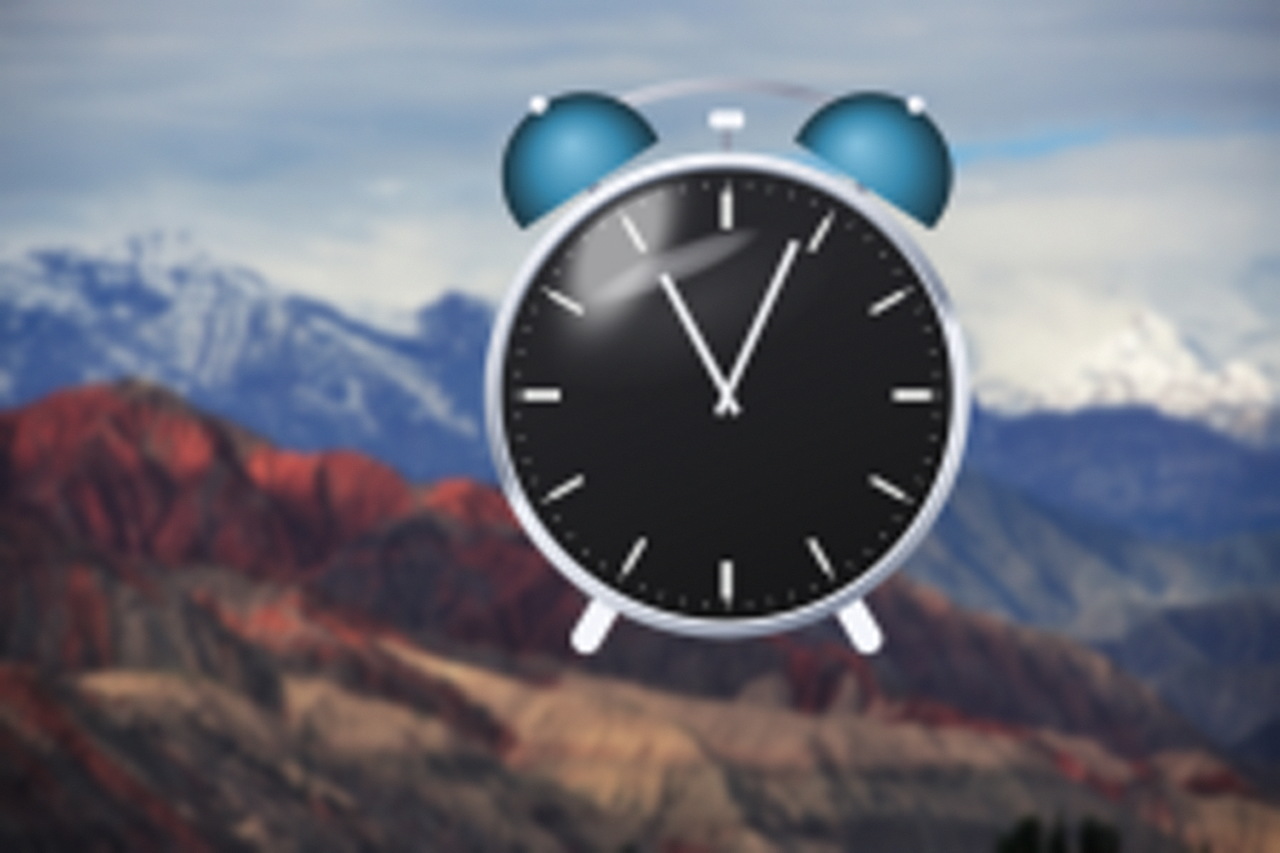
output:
11.04
